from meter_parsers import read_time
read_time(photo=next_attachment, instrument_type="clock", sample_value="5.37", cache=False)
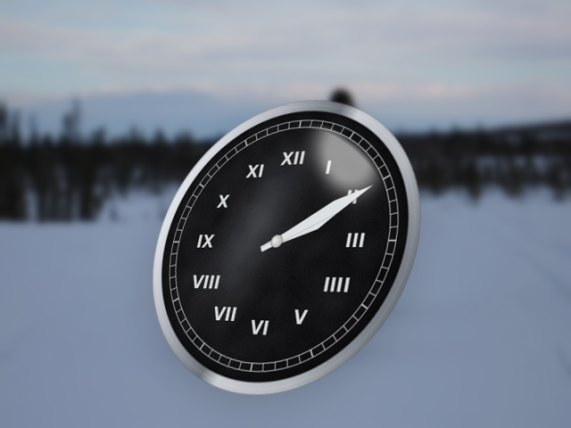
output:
2.10
